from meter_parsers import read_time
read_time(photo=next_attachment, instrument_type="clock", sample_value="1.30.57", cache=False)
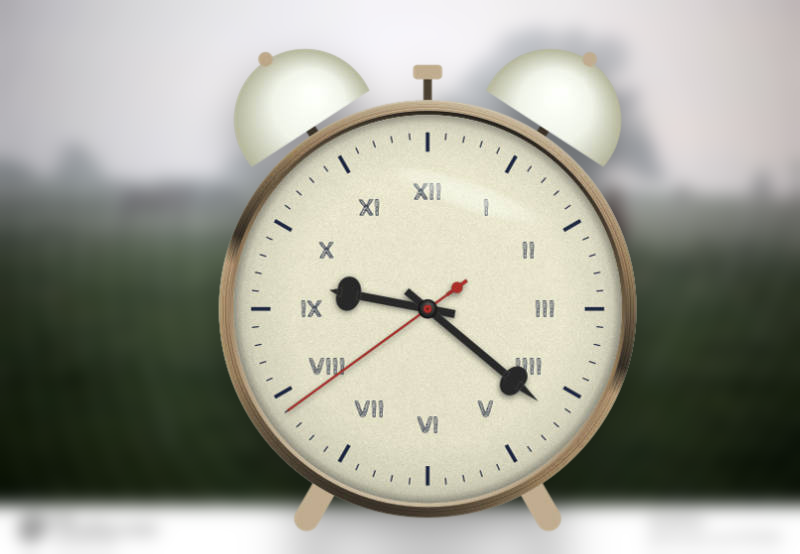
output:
9.21.39
